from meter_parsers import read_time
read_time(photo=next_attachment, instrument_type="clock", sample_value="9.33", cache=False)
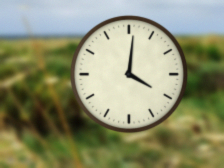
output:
4.01
